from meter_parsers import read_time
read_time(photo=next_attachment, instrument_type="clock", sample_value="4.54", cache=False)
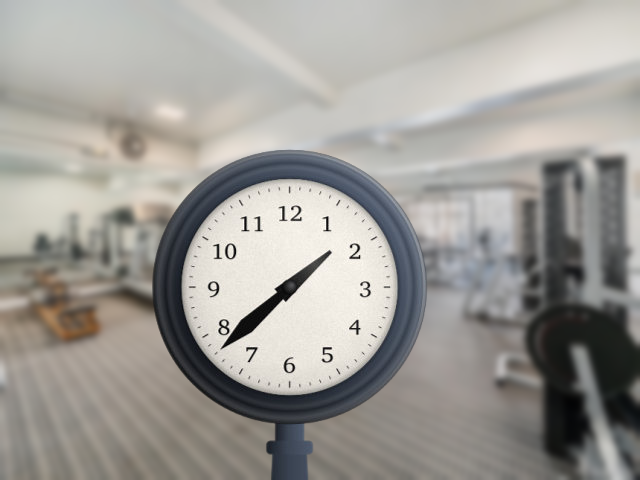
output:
1.38
